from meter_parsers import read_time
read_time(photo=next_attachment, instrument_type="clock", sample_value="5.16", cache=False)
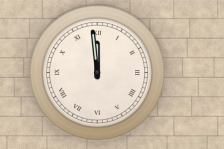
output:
11.59
